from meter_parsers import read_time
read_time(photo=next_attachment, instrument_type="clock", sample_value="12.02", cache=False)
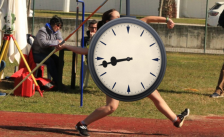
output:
8.43
